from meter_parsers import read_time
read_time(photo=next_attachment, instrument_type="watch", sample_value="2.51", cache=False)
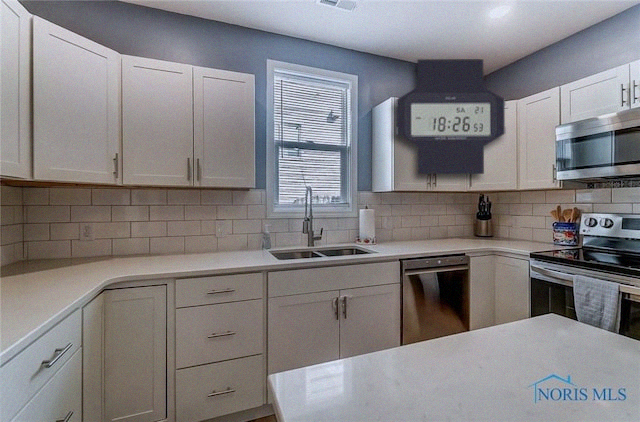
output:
18.26
